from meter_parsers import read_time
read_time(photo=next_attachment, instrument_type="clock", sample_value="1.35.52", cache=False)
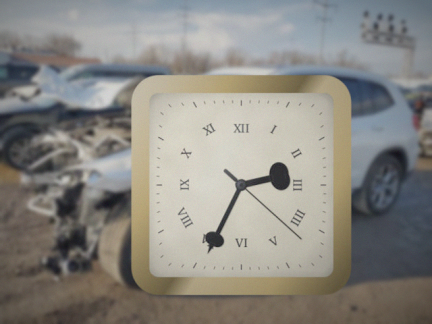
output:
2.34.22
